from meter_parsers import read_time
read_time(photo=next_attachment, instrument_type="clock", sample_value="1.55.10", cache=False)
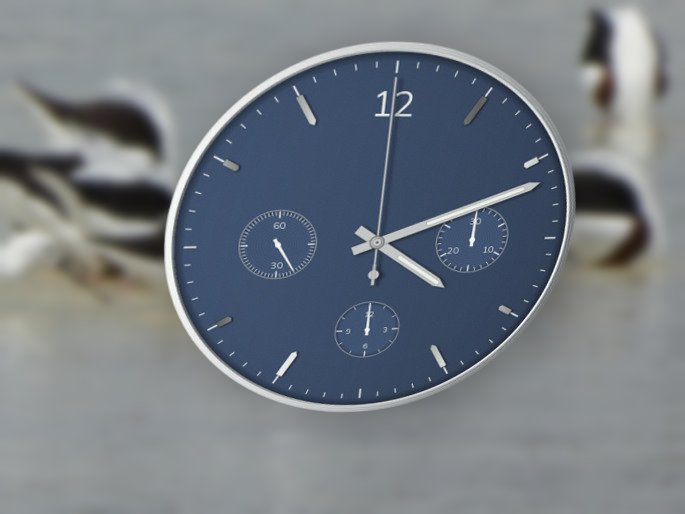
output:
4.11.25
